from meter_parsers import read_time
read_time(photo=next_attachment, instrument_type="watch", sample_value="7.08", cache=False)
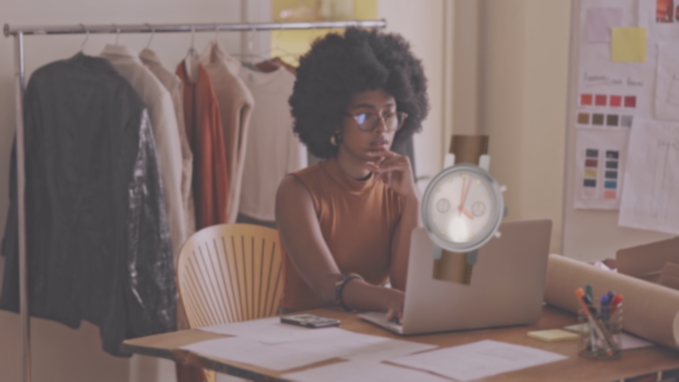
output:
4.02
